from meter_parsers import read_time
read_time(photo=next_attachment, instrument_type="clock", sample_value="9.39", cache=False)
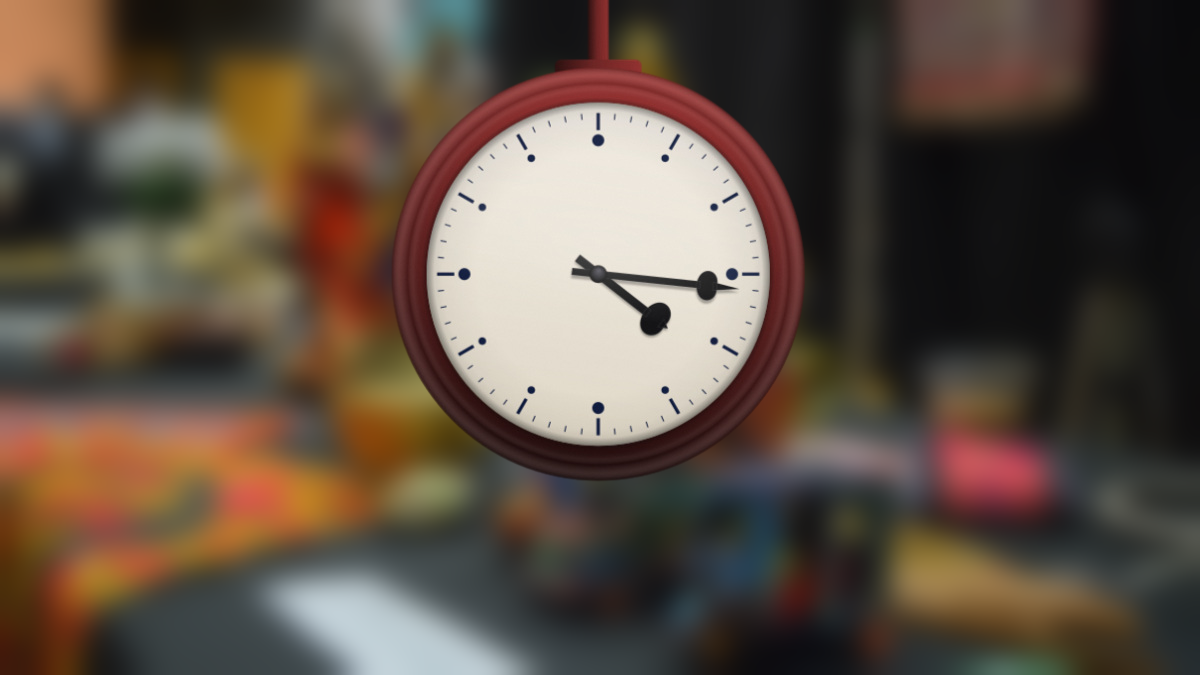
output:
4.16
